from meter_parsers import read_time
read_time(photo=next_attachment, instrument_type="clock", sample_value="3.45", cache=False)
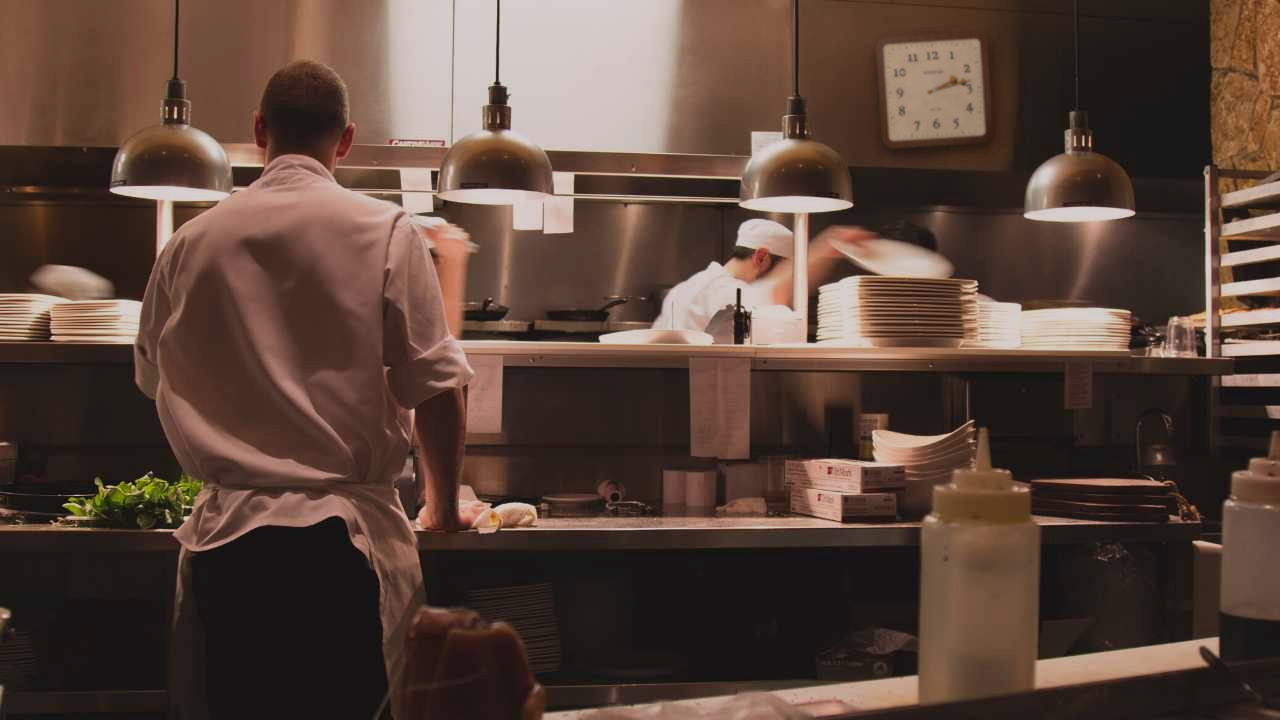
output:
2.13
